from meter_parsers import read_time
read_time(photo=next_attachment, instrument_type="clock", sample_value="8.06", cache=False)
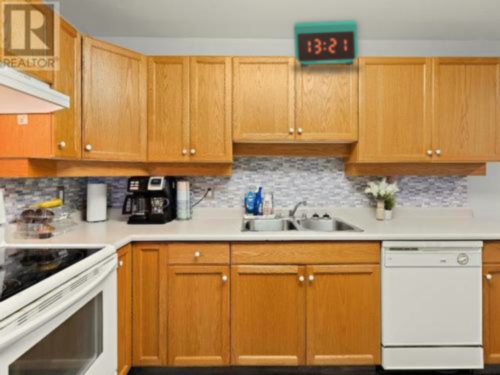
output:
13.21
